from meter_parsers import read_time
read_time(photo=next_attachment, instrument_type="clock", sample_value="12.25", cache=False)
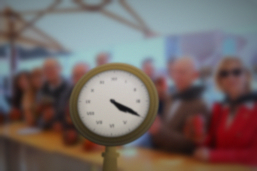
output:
4.20
